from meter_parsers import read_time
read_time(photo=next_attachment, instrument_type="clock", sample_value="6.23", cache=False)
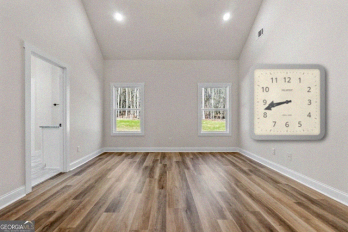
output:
8.42
